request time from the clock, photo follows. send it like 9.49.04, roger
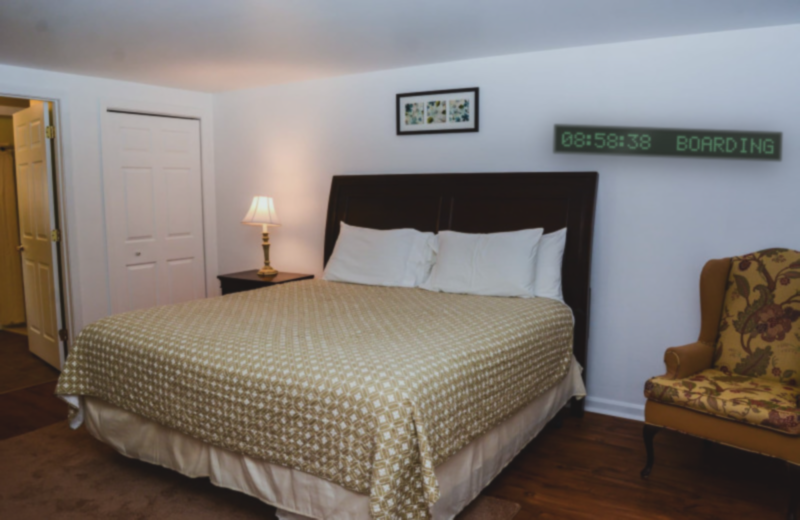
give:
8.58.38
